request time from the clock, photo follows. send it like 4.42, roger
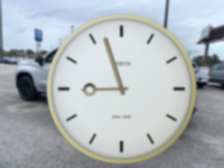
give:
8.57
